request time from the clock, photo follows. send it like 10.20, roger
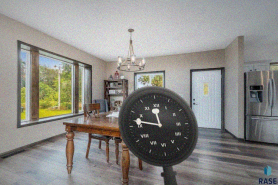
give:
11.47
